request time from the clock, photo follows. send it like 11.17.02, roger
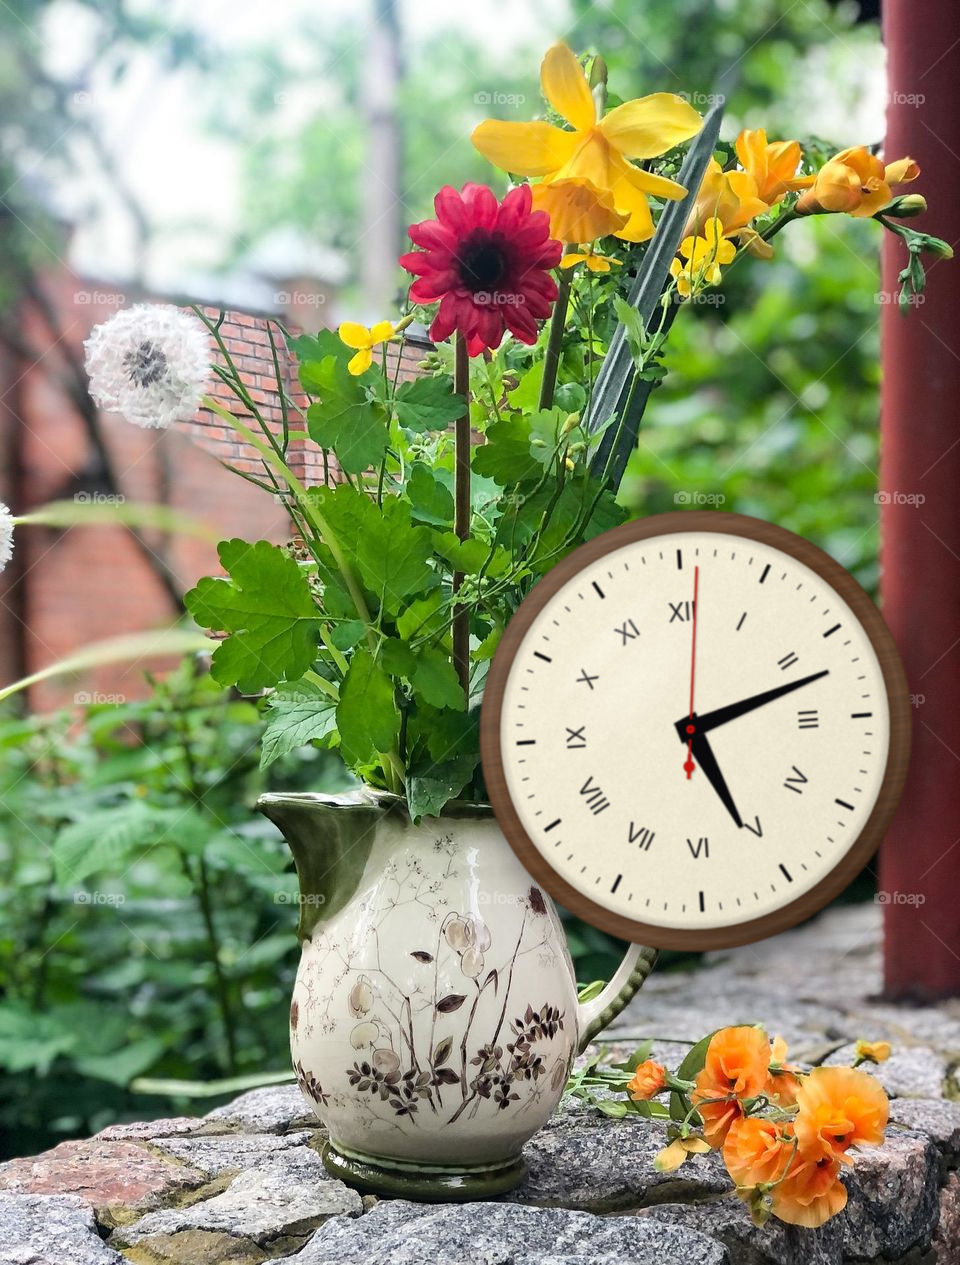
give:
5.12.01
